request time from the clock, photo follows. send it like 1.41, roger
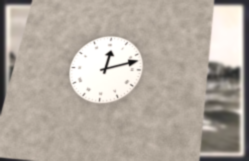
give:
12.12
